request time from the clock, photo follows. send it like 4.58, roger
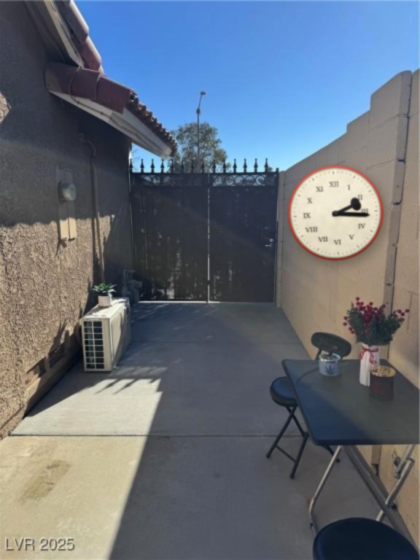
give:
2.16
